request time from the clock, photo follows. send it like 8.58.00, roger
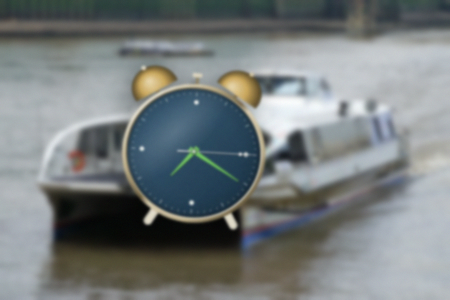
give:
7.20.15
